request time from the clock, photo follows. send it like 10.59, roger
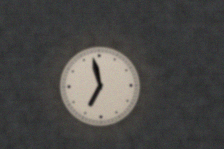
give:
6.58
